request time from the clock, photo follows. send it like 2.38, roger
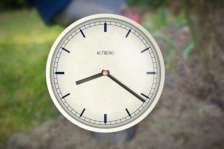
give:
8.21
